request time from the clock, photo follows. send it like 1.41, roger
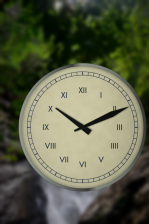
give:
10.11
